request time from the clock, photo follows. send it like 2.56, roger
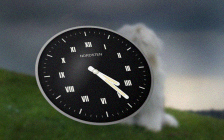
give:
4.24
